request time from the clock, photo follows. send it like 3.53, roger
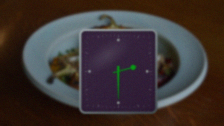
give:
2.30
